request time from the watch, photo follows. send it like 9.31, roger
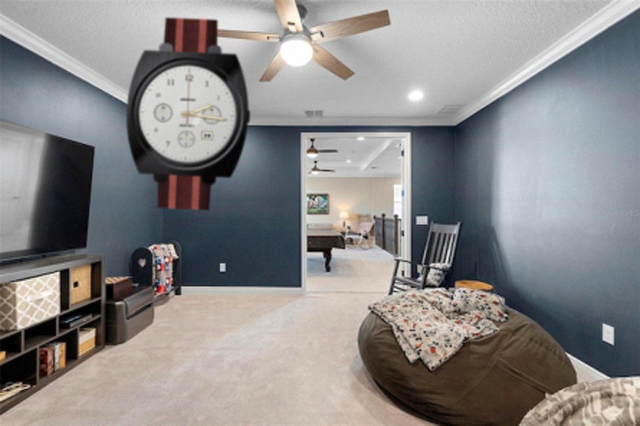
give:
2.16
